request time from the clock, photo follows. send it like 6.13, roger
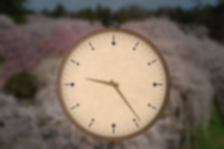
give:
9.24
